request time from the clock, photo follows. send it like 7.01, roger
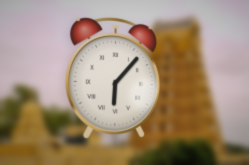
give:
6.07
